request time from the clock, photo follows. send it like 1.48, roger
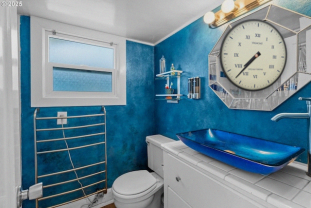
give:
7.37
